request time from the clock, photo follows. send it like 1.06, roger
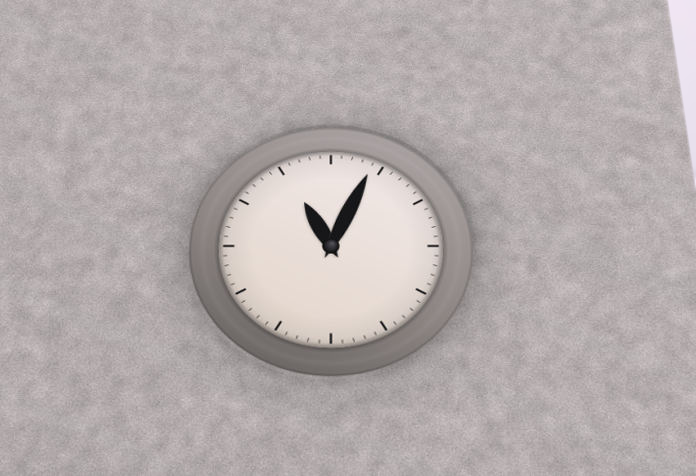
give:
11.04
